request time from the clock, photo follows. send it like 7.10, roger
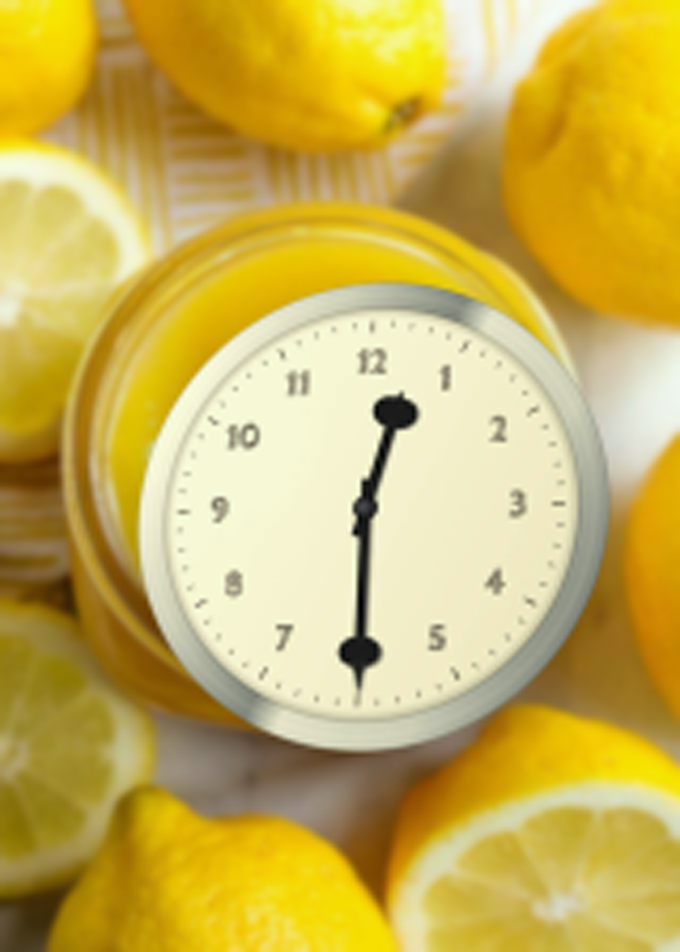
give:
12.30
